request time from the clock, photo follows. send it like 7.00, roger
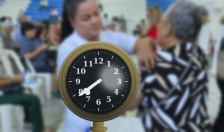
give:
7.39
